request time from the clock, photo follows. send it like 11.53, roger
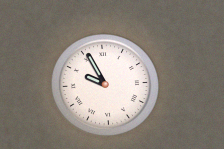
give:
9.56
